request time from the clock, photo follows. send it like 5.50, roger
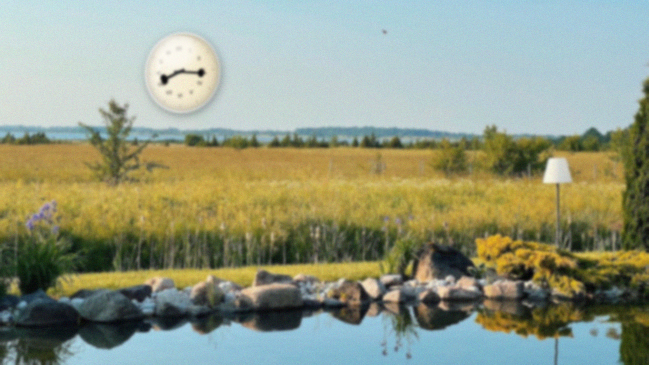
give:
8.16
